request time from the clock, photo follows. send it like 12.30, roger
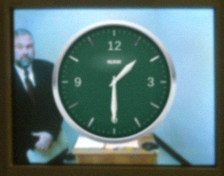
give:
1.30
